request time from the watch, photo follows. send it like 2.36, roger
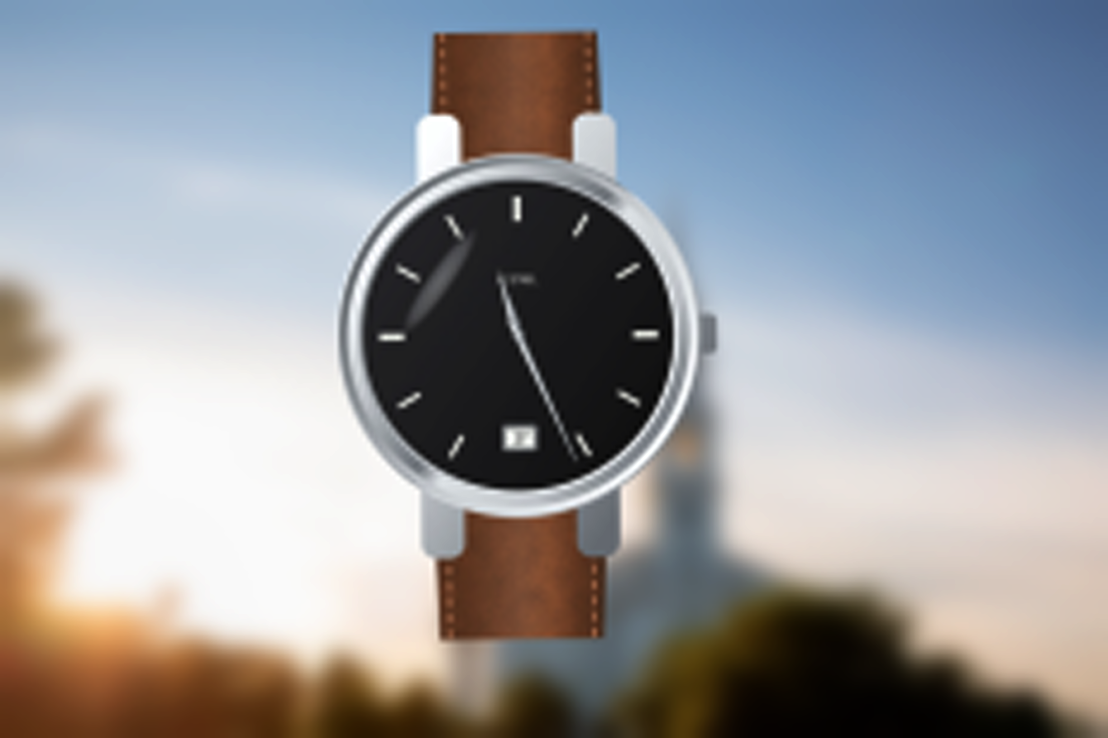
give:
11.26
